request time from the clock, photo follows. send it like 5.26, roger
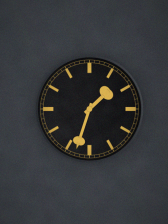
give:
1.33
